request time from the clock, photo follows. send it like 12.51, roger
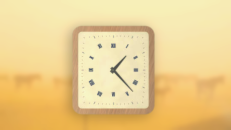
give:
1.23
